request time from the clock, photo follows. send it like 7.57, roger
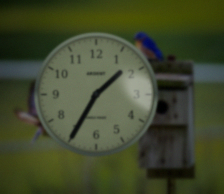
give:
1.35
